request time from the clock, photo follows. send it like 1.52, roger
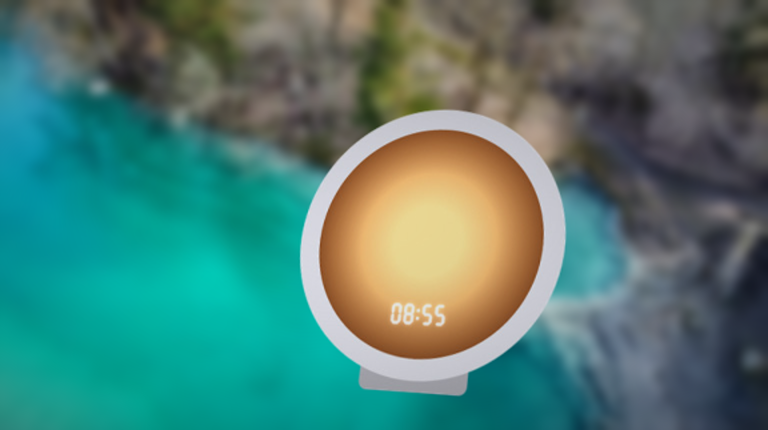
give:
8.55
